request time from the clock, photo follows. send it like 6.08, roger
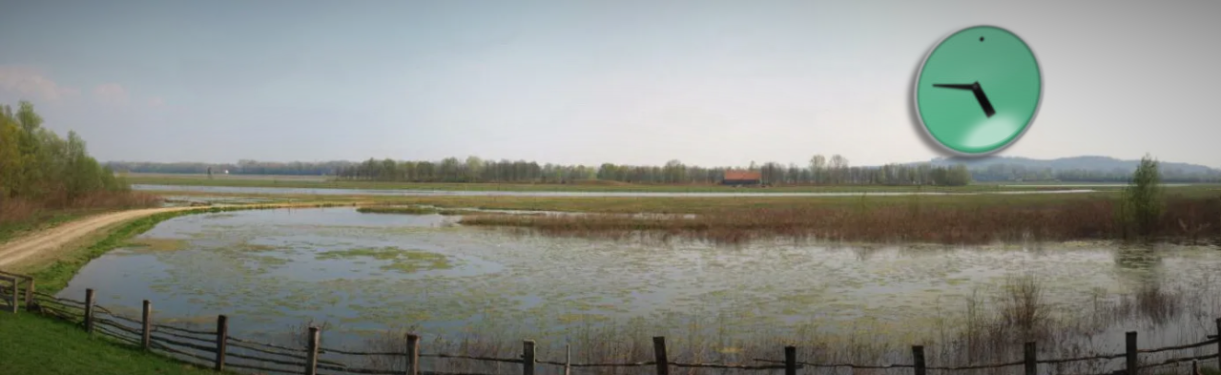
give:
4.45
